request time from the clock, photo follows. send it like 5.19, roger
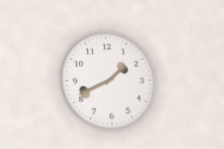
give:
1.41
